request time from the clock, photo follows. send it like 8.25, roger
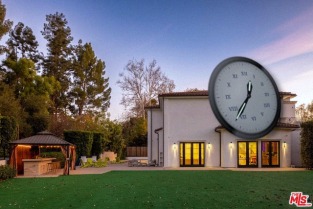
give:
12.37
